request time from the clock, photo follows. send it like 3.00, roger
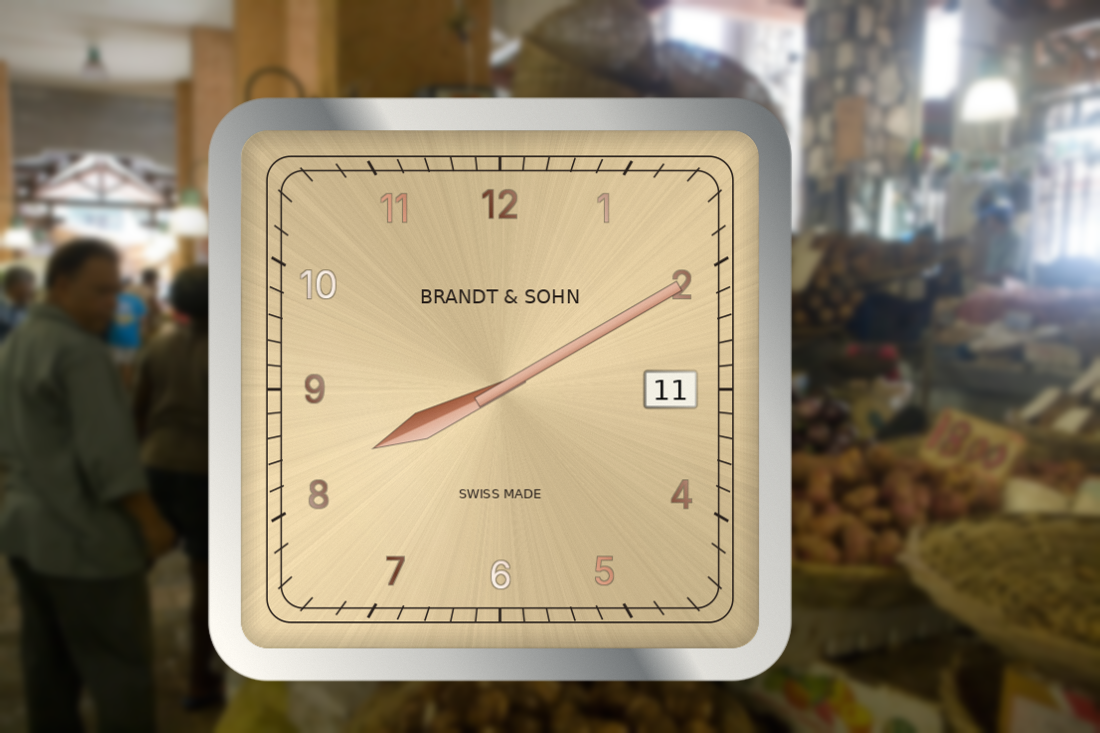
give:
8.10
